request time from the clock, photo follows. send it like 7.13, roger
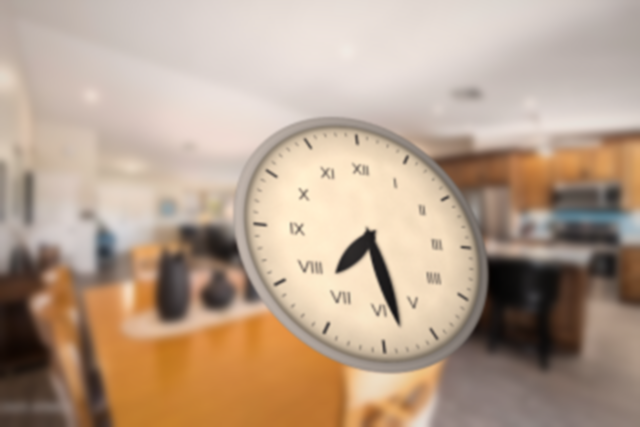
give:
7.28
